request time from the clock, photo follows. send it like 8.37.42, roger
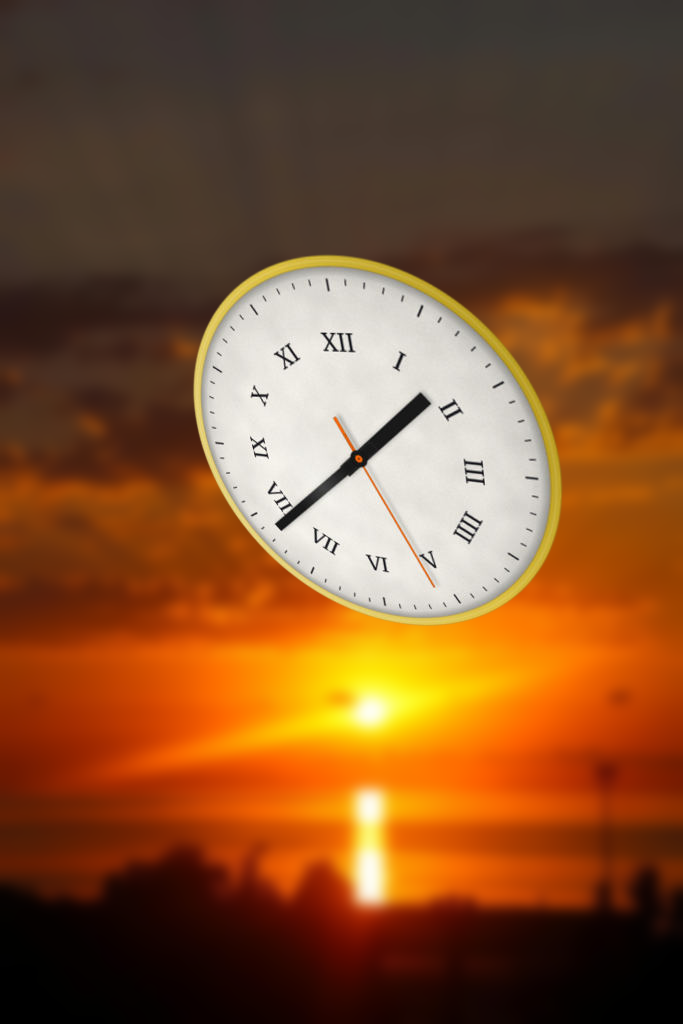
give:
1.38.26
